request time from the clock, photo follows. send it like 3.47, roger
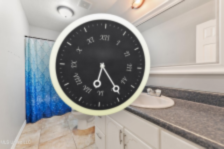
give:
6.24
